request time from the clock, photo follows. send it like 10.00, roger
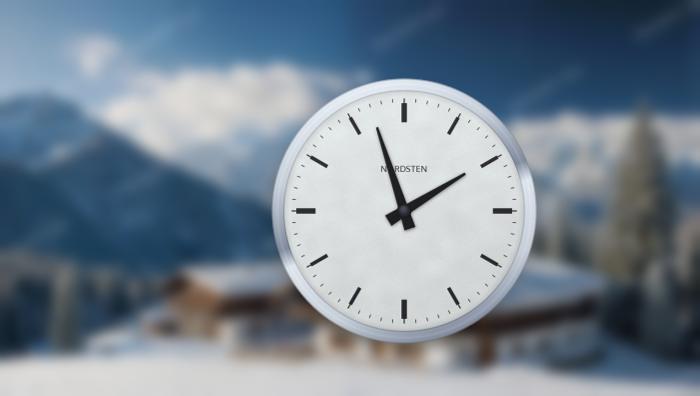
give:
1.57
